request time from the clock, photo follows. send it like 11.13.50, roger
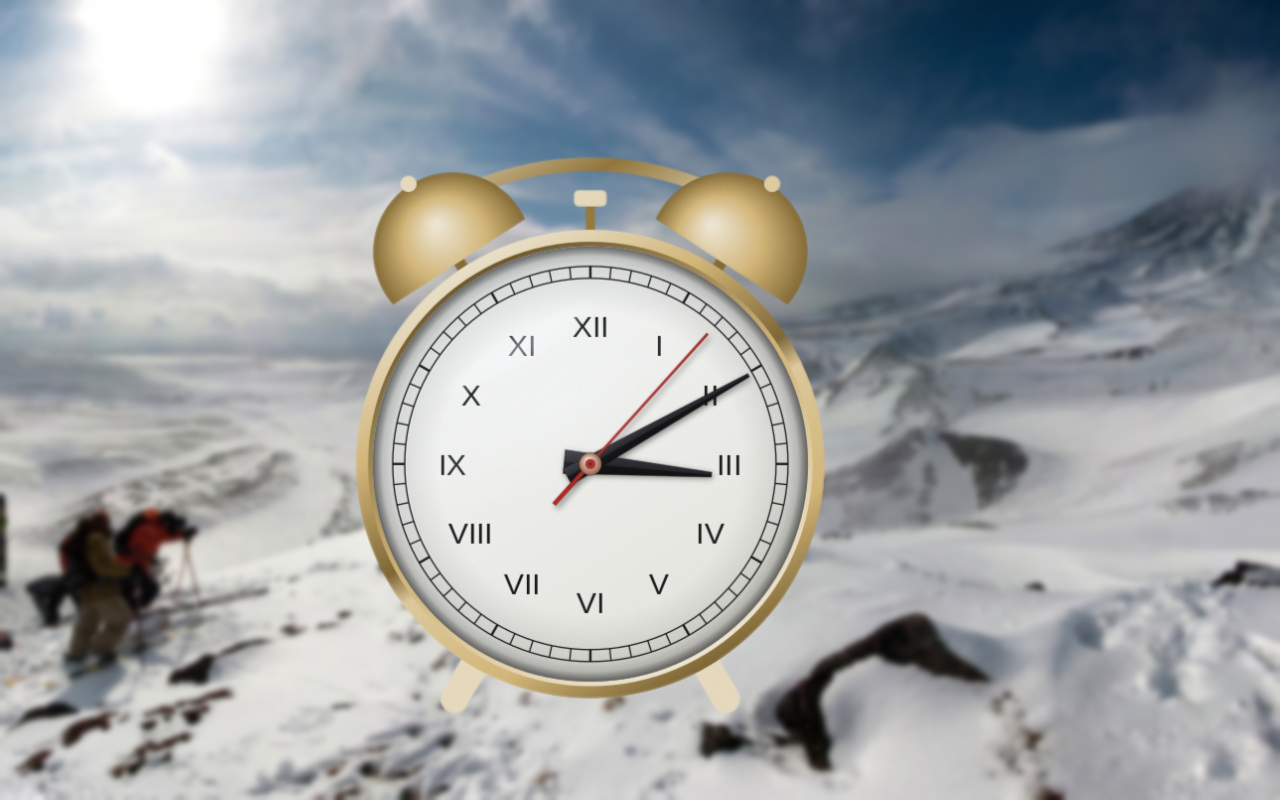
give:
3.10.07
